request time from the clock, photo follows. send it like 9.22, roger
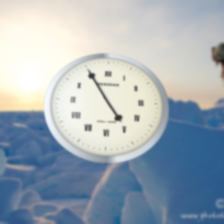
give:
4.55
